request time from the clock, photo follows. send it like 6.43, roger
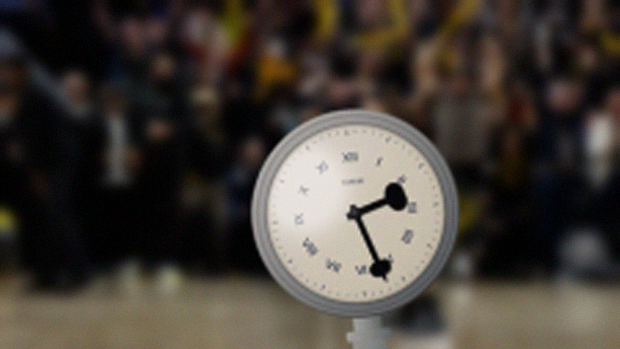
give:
2.27
